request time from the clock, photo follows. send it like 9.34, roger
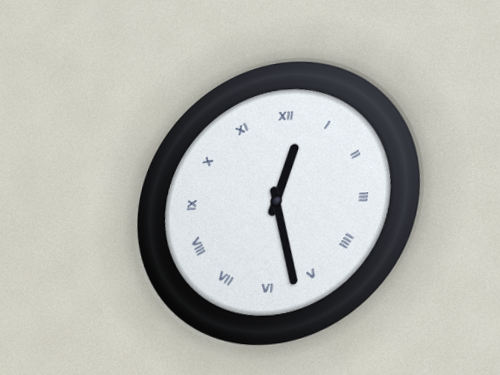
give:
12.27
